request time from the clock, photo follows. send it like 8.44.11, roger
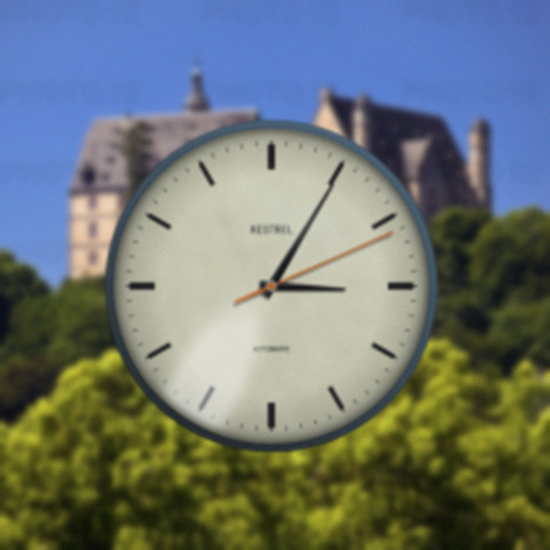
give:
3.05.11
